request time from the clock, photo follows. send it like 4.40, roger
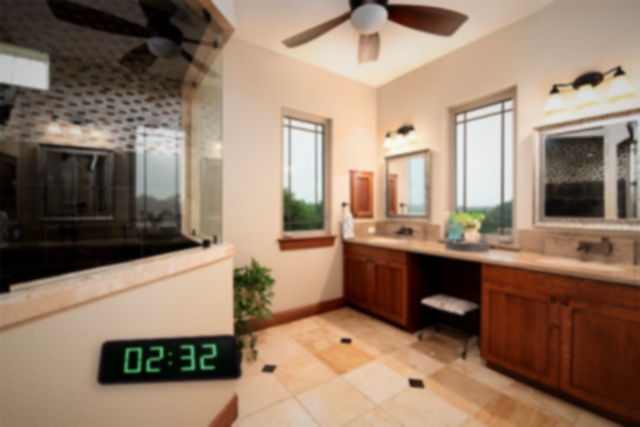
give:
2.32
